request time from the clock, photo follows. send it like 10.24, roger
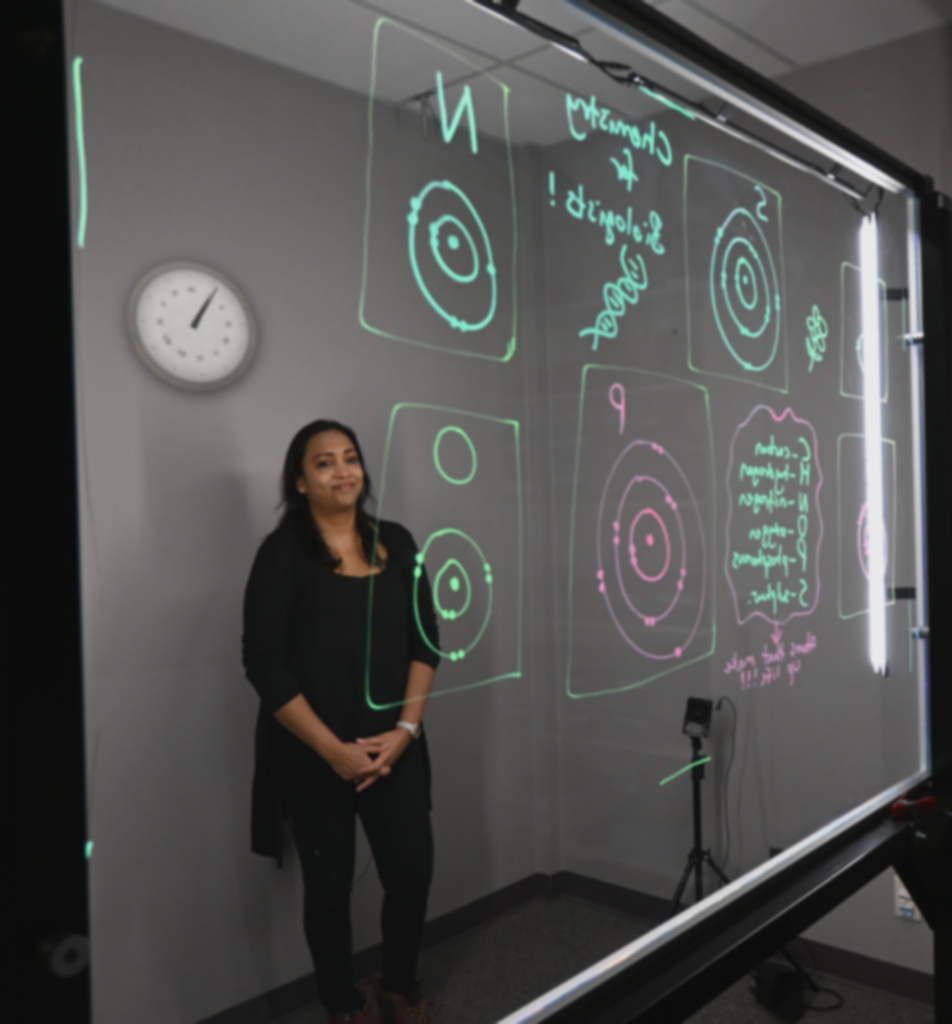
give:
1.06
